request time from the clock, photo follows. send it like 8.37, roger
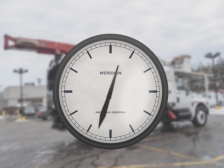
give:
12.33
